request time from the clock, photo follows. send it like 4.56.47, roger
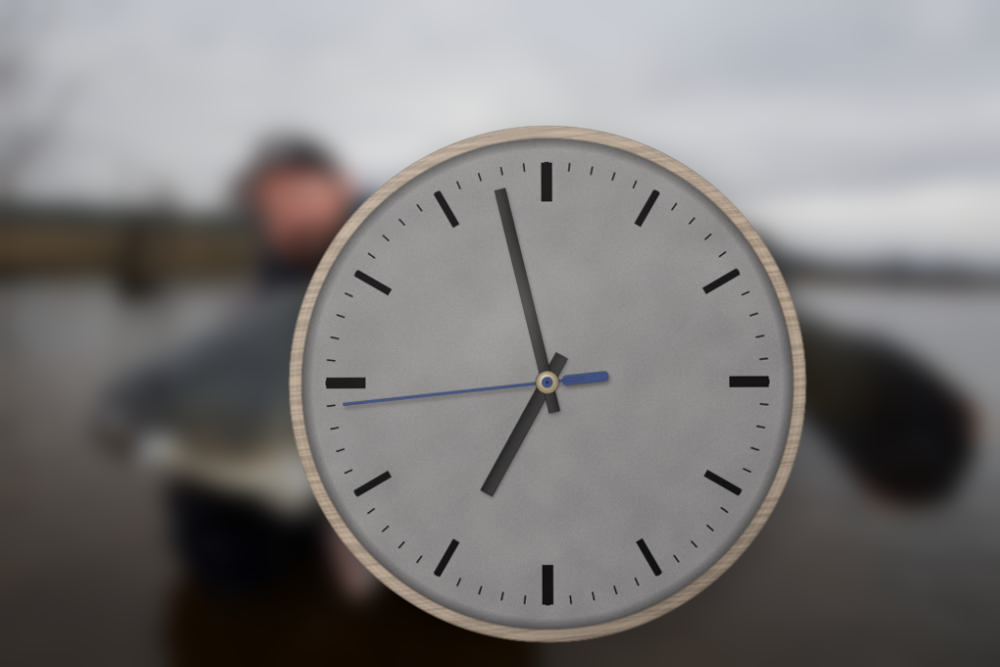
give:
6.57.44
